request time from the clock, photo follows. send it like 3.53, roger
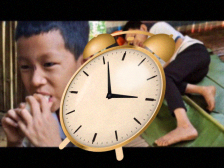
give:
2.56
